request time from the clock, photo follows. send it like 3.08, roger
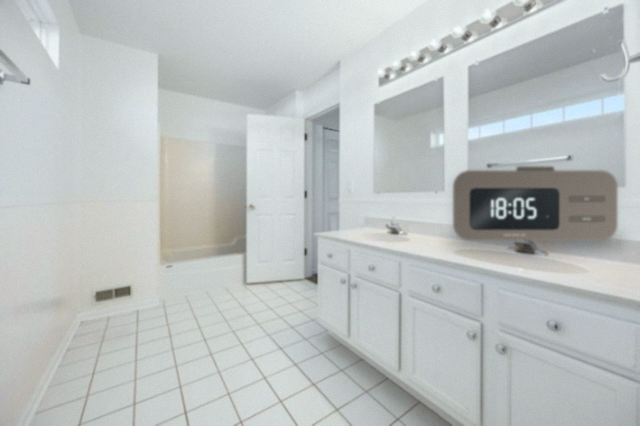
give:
18.05
